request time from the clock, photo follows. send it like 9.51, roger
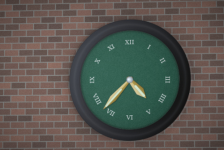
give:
4.37
